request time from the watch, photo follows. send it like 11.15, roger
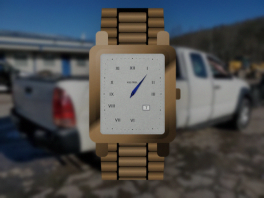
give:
1.06
